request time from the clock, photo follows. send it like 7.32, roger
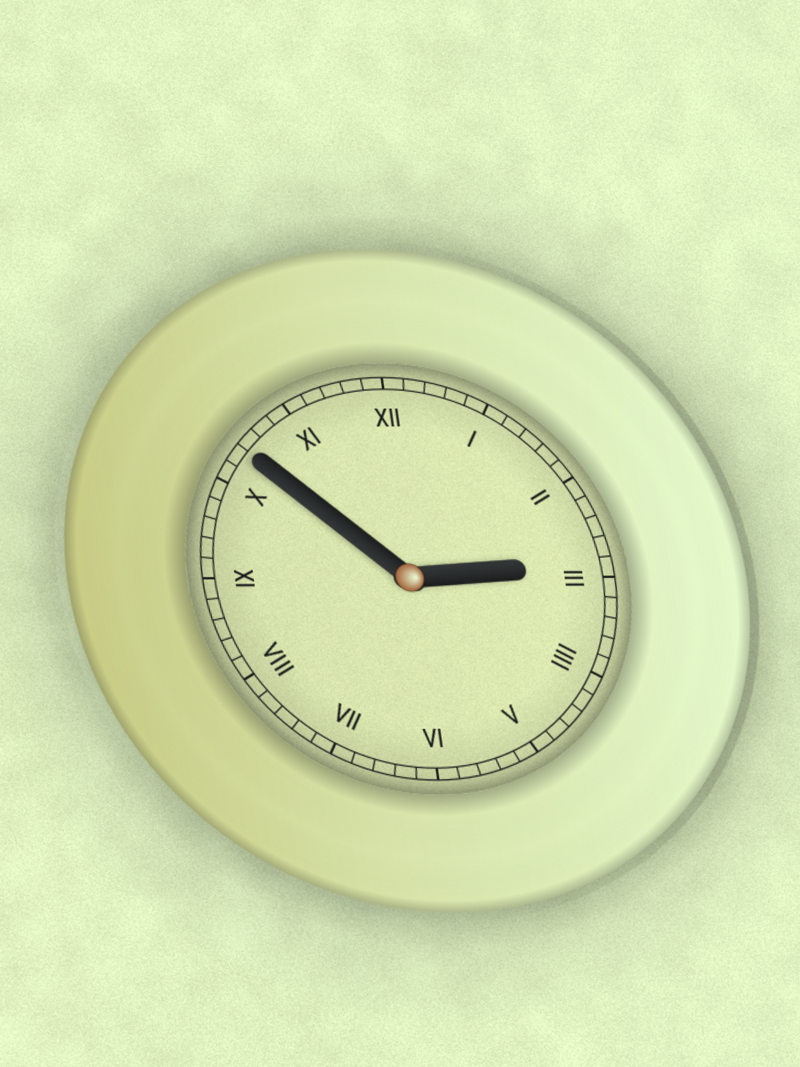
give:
2.52
